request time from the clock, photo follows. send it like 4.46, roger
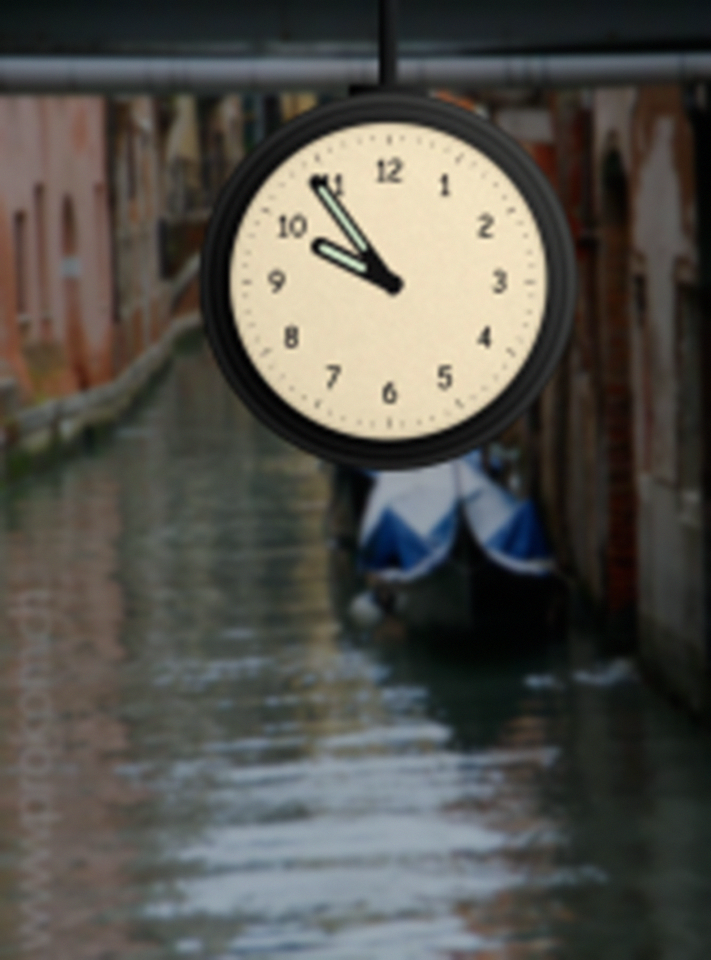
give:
9.54
